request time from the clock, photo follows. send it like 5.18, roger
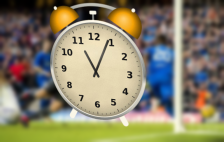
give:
11.04
